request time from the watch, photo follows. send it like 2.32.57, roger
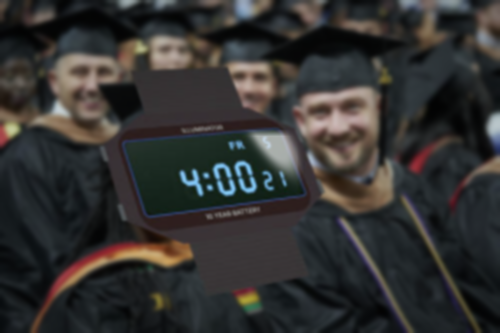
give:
4.00.21
